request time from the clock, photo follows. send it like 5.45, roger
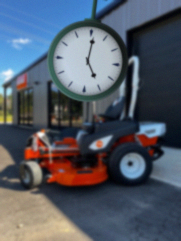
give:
5.01
